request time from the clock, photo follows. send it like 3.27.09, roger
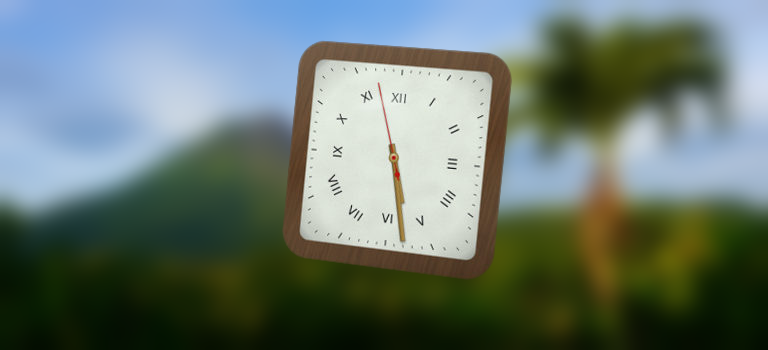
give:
5.27.57
